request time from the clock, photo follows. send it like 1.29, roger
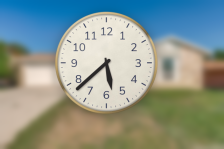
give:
5.38
